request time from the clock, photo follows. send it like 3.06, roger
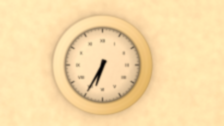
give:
6.35
